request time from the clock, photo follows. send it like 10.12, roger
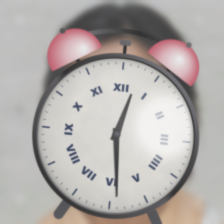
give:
12.29
